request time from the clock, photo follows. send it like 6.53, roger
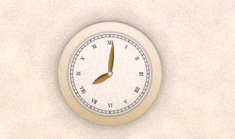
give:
8.01
